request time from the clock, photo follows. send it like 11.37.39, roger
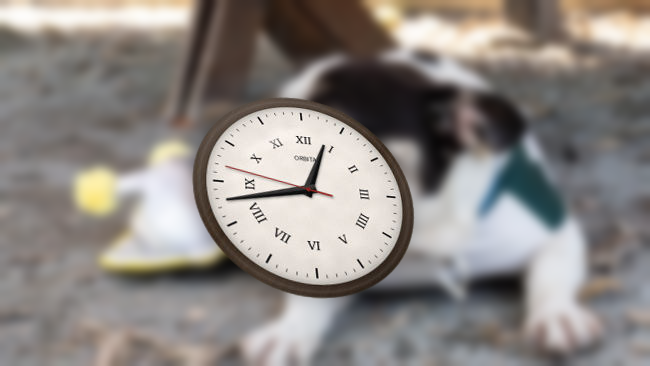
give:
12.42.47
